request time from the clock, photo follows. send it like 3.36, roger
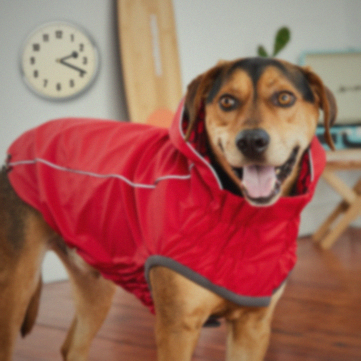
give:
2.19
